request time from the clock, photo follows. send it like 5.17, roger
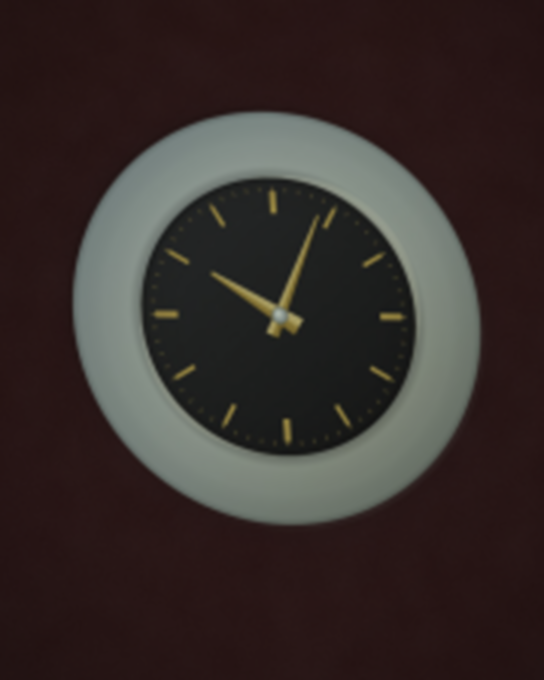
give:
10.04
